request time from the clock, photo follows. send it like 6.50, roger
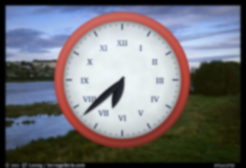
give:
6.38
